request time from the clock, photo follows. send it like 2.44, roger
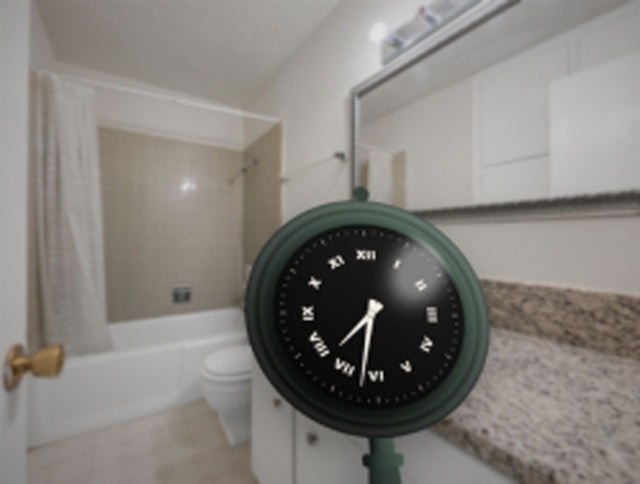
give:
7.32
